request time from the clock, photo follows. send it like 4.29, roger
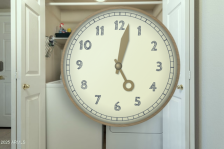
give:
5.02
